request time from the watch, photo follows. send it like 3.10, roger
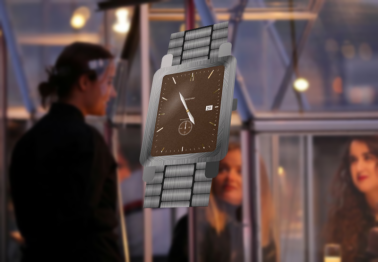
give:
4.55
